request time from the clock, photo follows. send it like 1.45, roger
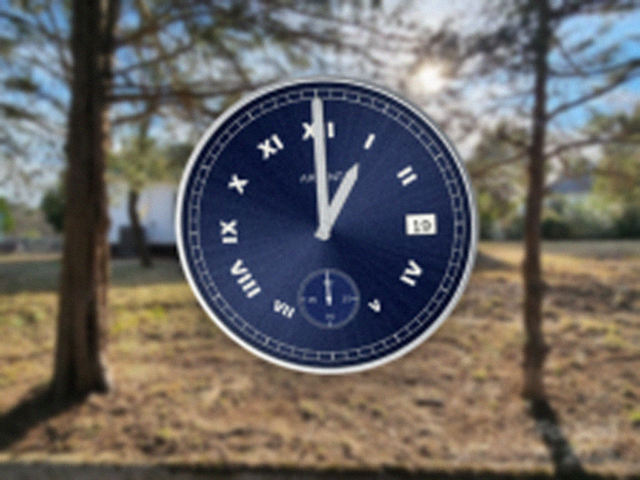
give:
1.00
